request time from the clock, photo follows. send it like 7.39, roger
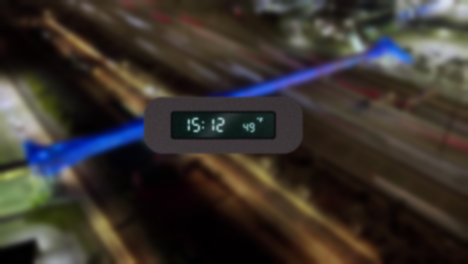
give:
15.12
